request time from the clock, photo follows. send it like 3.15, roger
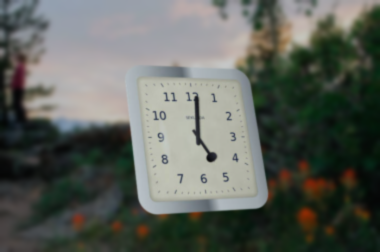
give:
5.01
